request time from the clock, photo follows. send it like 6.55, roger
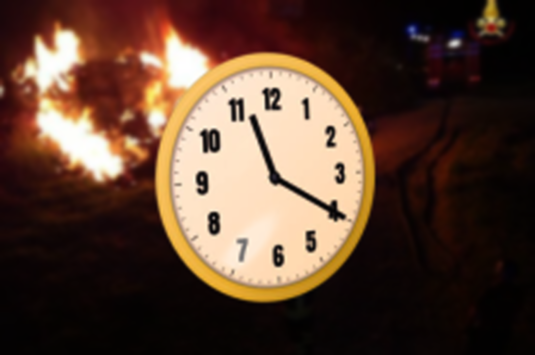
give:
11.20
